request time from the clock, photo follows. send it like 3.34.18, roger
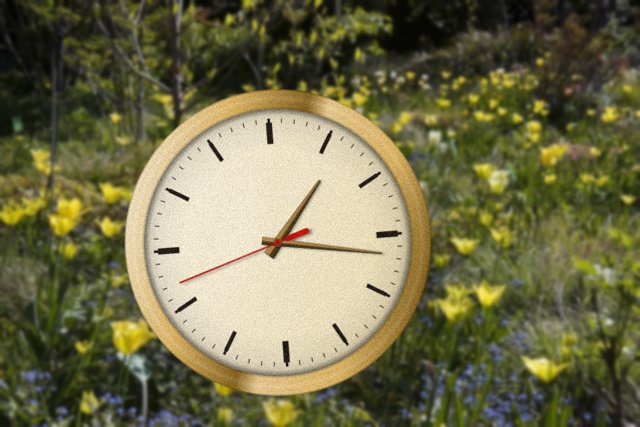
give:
1.16.42
